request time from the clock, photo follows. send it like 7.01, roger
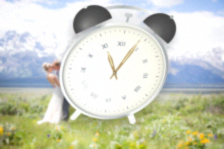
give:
11.04
